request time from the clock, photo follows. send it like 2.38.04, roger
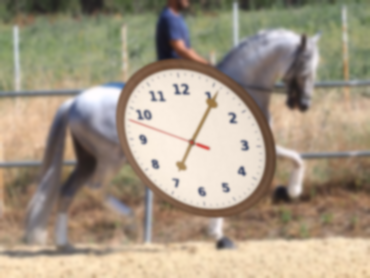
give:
7.05.48
